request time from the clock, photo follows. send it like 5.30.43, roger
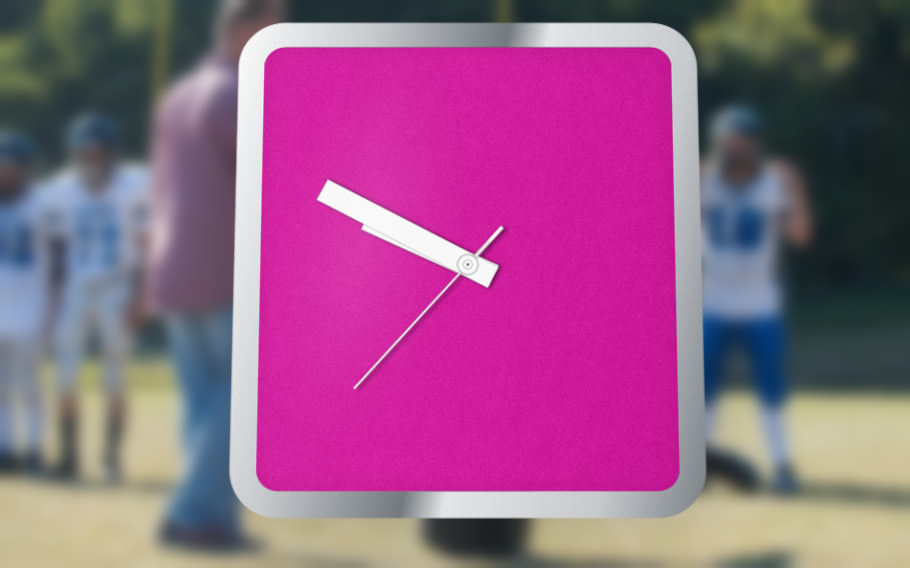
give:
9.49.37
